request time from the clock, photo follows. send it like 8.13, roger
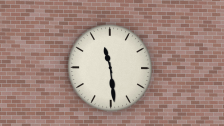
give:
11.29
